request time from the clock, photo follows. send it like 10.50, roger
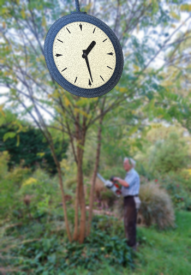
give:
1.29
